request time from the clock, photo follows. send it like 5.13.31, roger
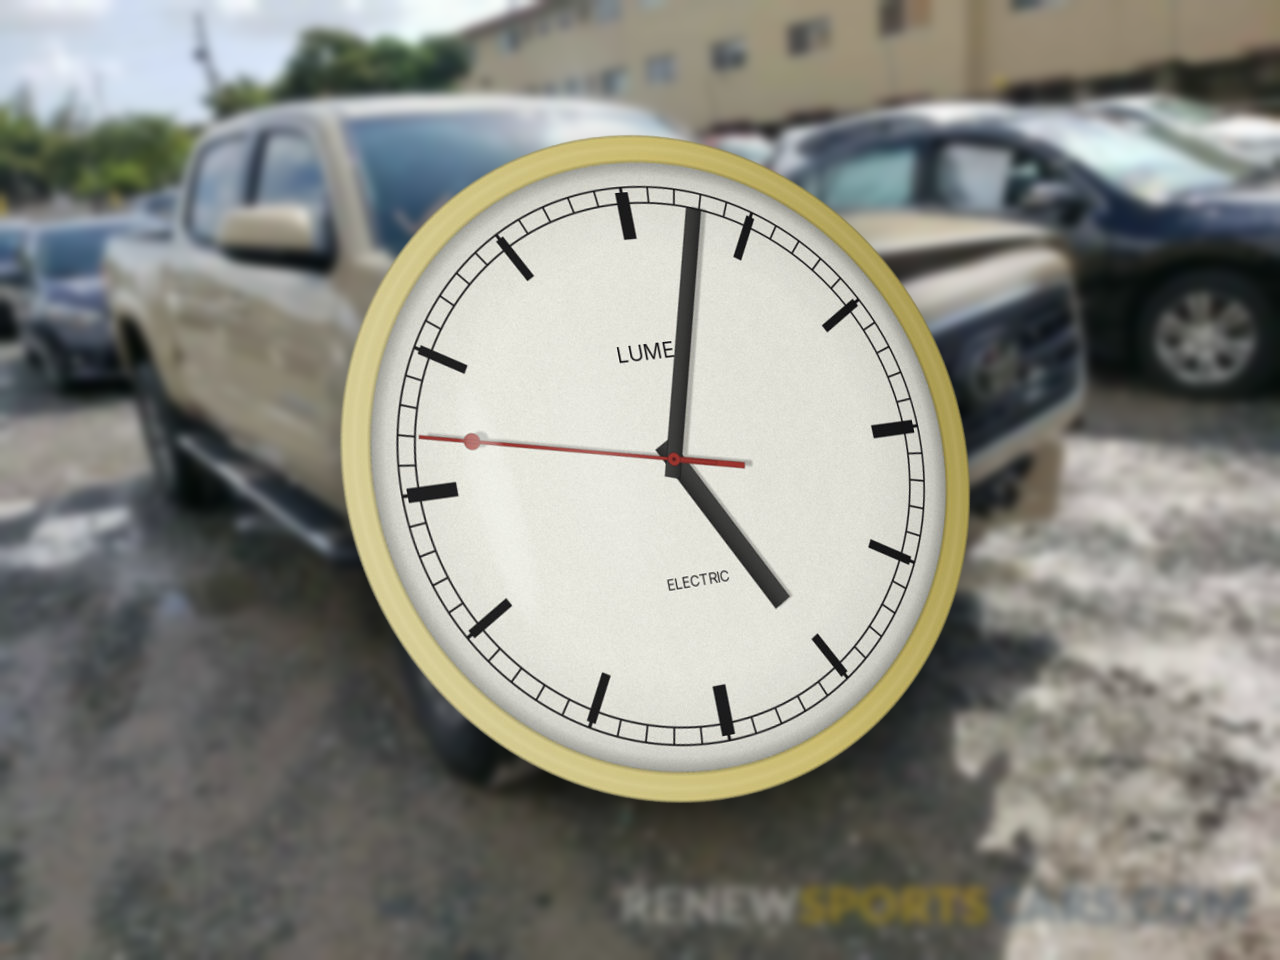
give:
5.02.47
